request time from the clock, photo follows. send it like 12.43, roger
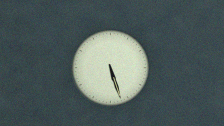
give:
5.27
